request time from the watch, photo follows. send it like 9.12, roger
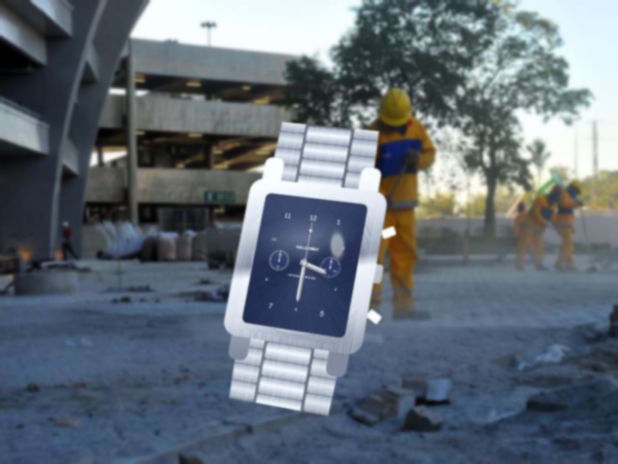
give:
3.30
